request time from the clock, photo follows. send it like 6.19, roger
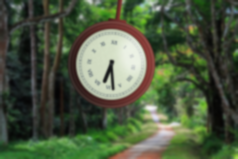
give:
6.28
